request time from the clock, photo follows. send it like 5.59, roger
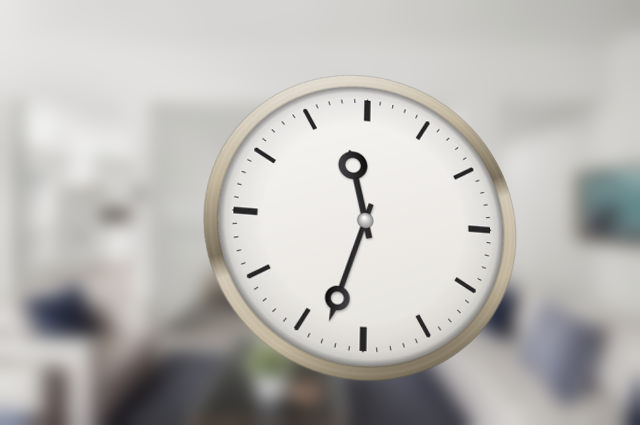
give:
11.33
